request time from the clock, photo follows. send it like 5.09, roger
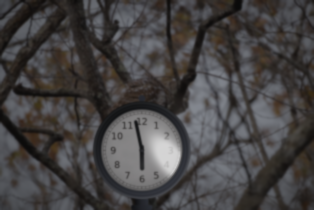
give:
5.58
